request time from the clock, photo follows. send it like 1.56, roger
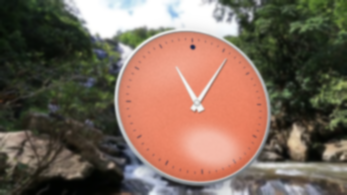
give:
11.06
